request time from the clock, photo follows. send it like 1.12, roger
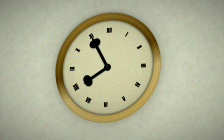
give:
7.55
